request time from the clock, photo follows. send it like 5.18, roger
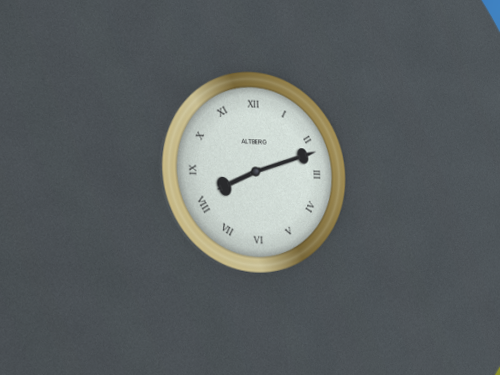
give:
8.12
